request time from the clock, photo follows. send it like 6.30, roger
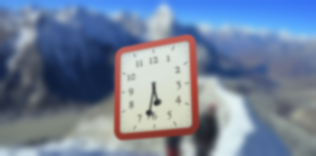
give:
5.32
